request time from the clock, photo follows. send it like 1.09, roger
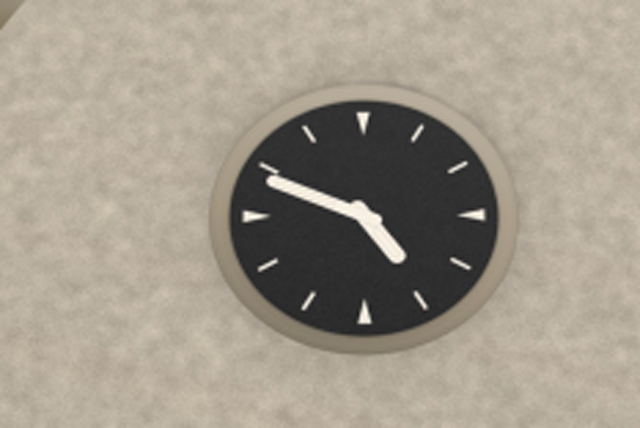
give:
4.49
